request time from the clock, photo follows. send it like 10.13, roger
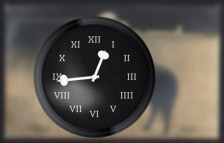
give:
12.44
